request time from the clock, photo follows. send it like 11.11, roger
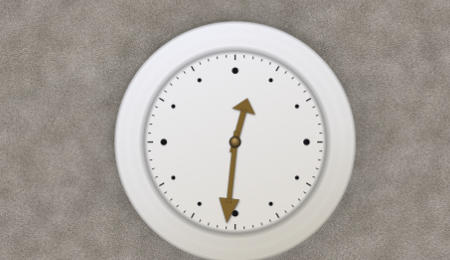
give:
12.31
